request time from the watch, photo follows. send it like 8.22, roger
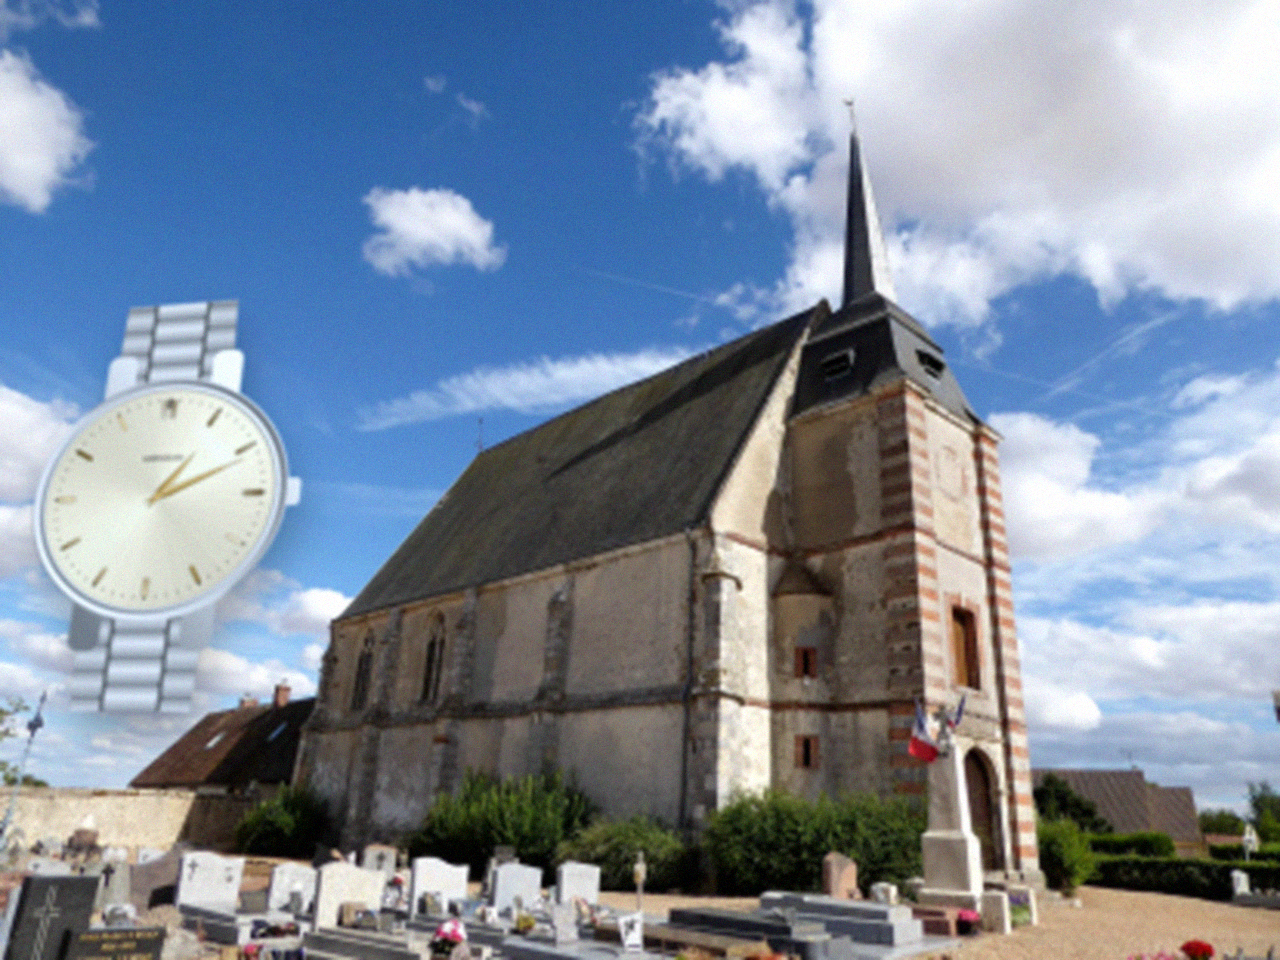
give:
1.11
